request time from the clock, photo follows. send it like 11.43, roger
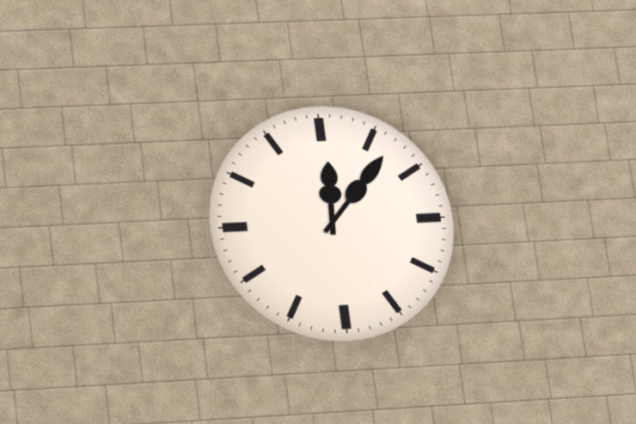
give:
12.07
